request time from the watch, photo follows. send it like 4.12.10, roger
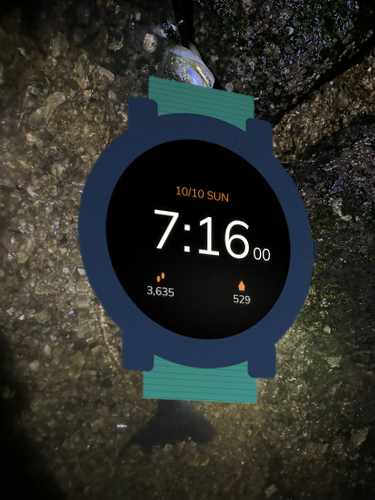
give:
7.16.00
